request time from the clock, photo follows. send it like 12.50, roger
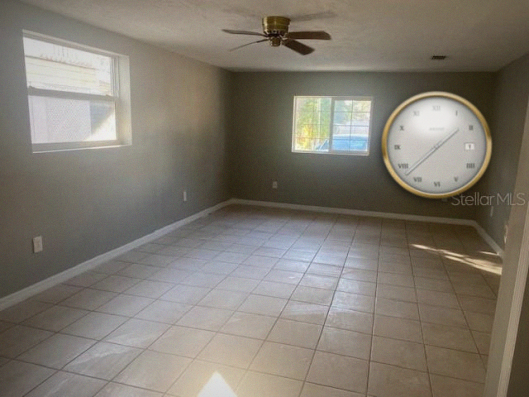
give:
1.38
